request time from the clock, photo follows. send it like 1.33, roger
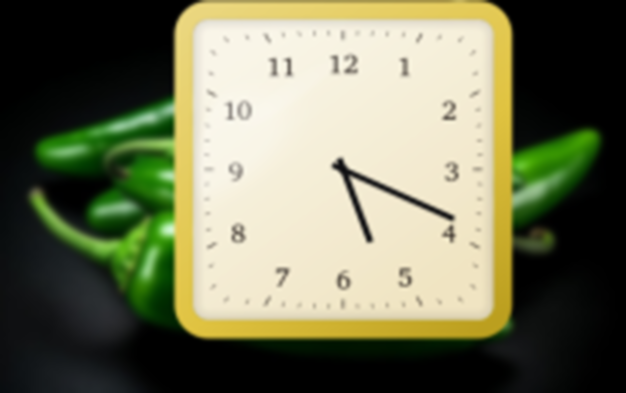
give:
5.19
